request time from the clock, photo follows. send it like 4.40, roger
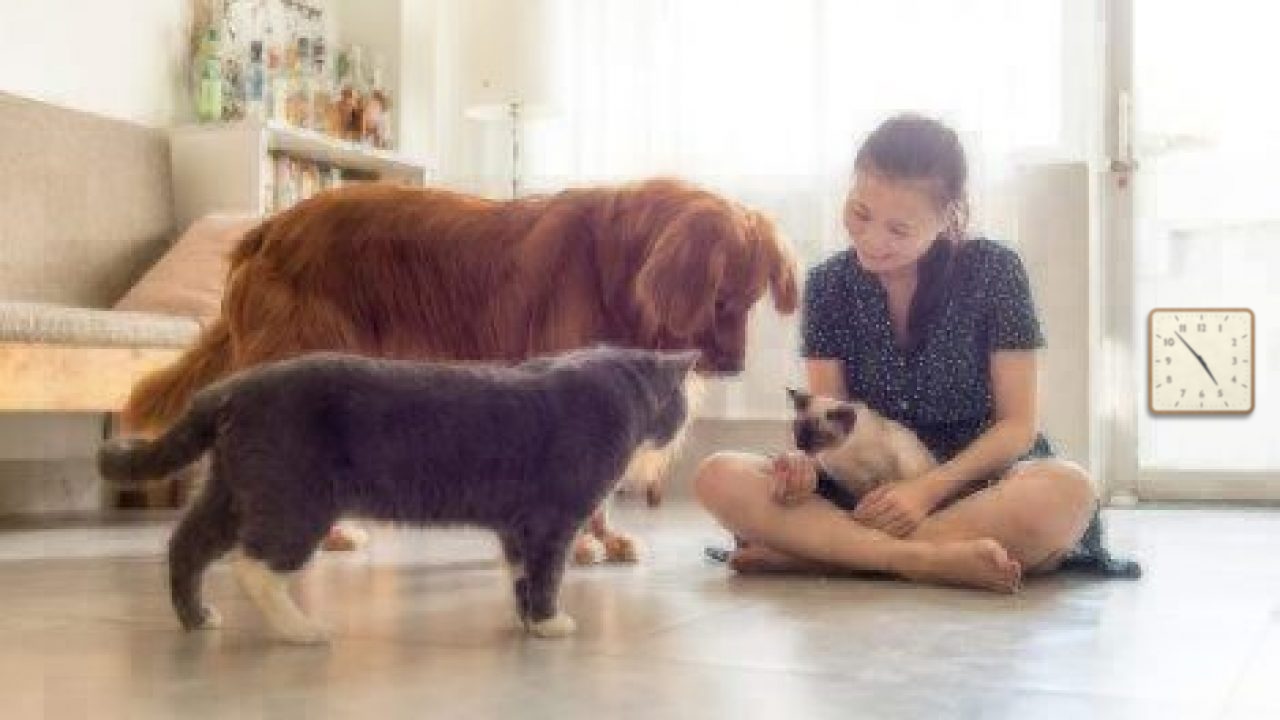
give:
4.53
